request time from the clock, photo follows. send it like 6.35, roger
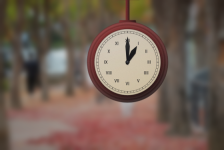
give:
1.00
